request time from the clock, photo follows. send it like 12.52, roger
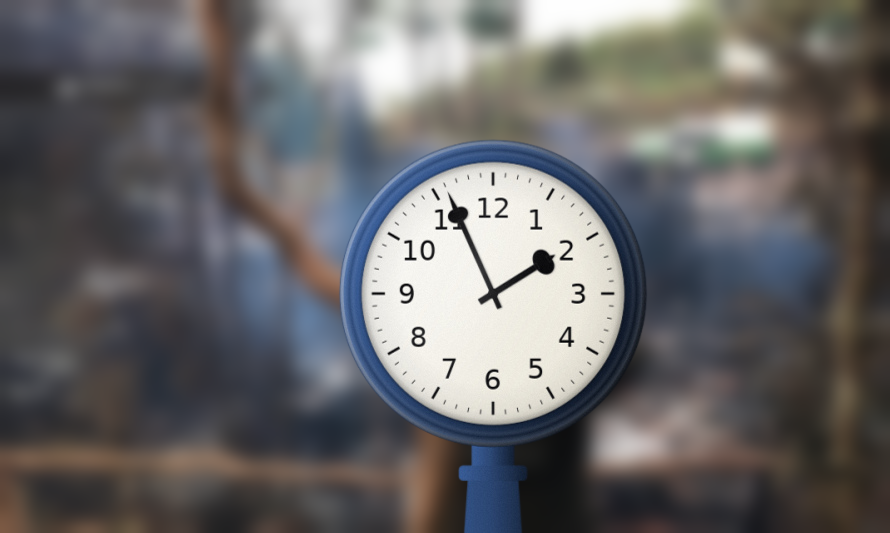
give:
1.56
